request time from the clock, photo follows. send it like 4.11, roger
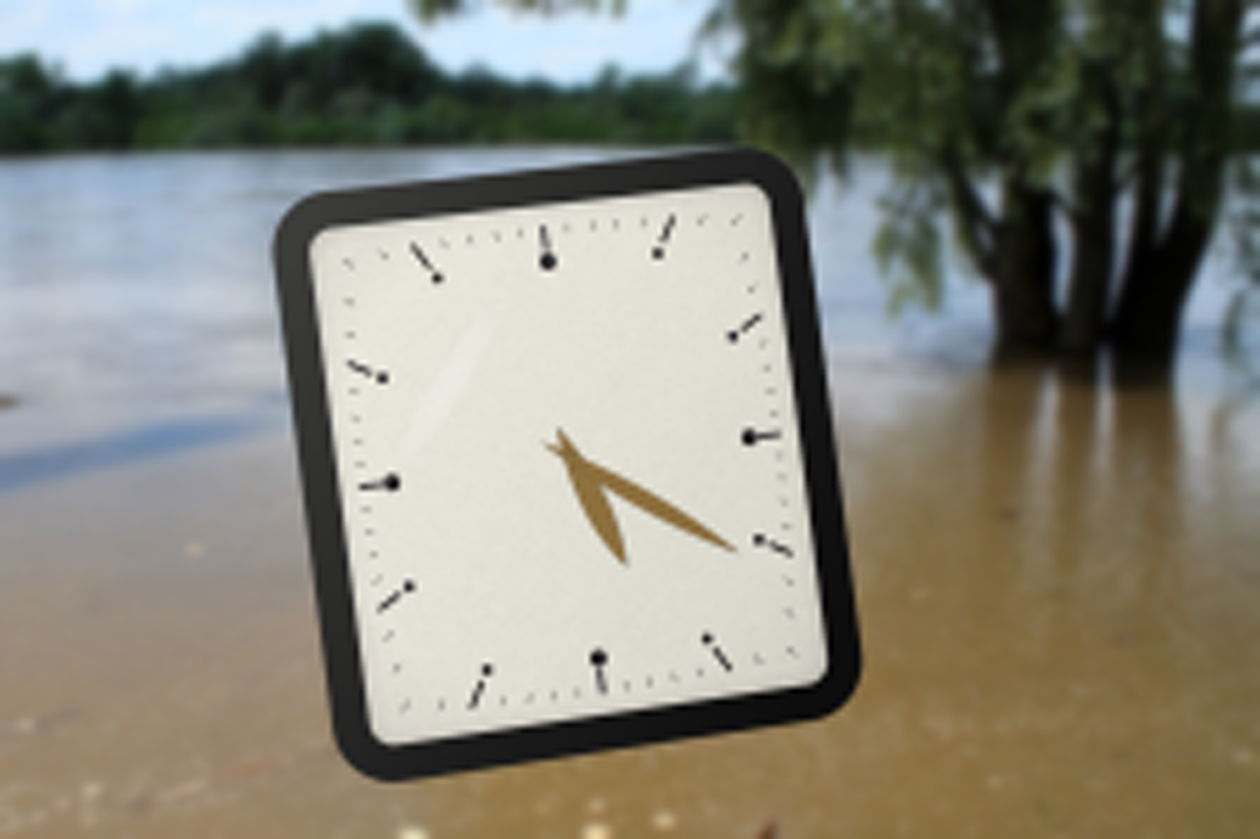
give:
5.21
